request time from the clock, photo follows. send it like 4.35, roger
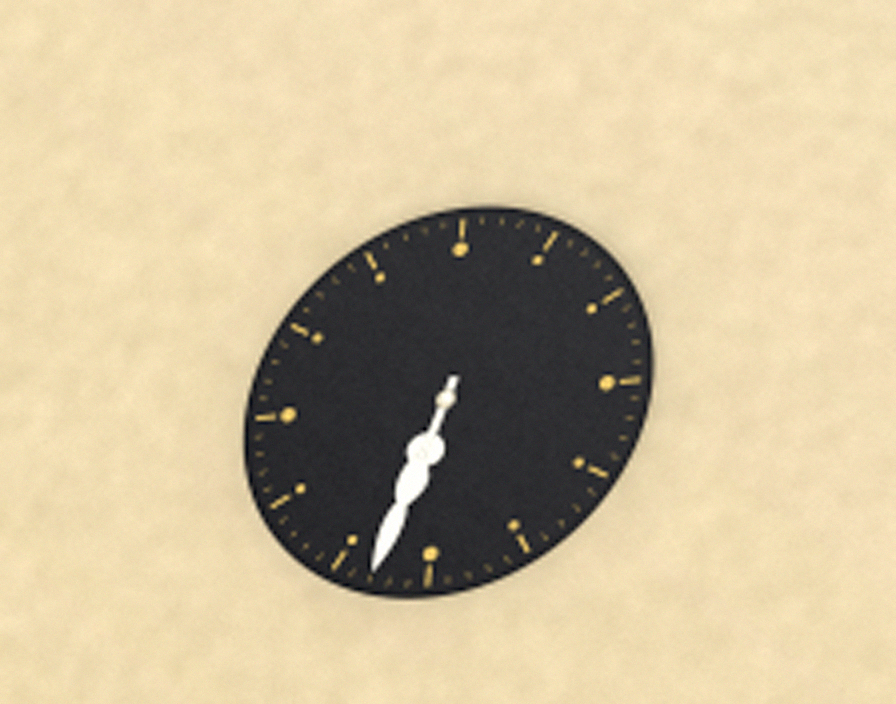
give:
6.33
